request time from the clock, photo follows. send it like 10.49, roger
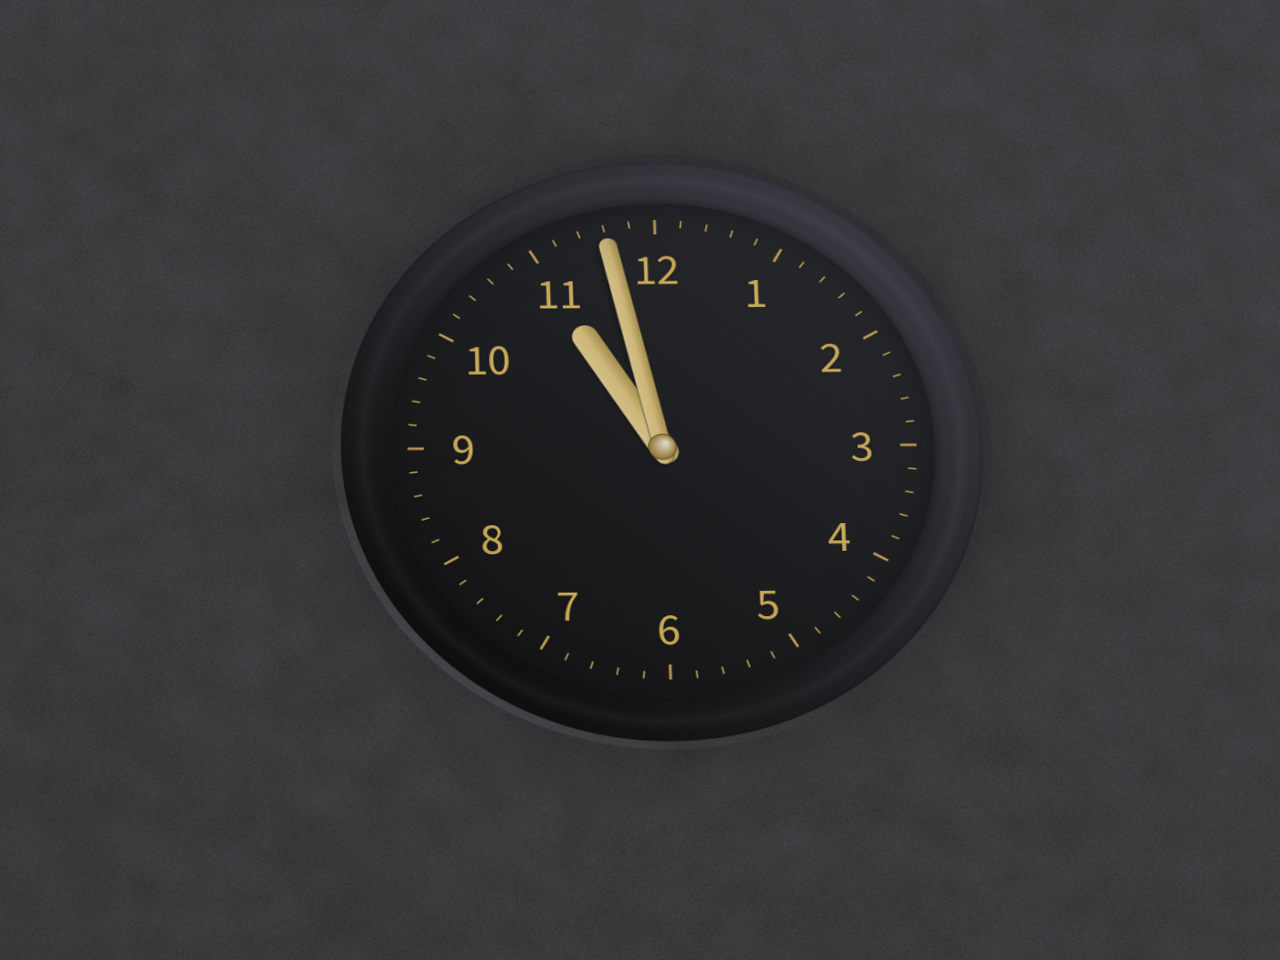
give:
10.58
